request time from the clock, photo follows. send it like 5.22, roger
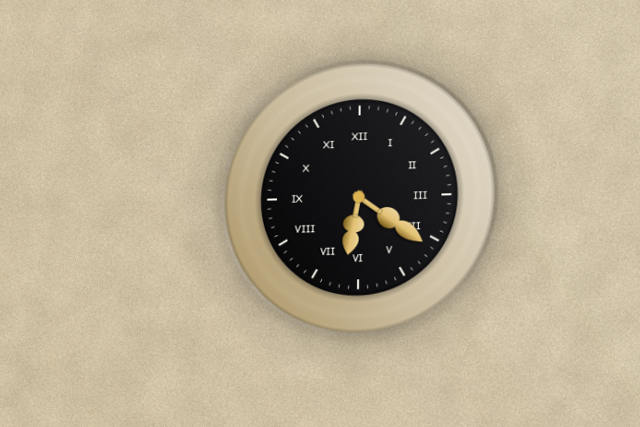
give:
6.21
